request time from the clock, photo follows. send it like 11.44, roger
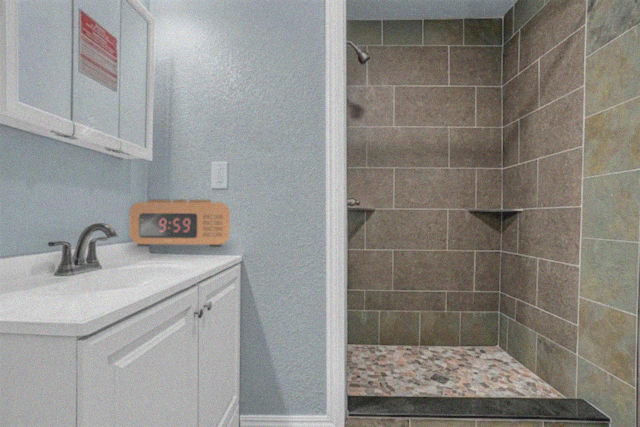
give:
9.59
